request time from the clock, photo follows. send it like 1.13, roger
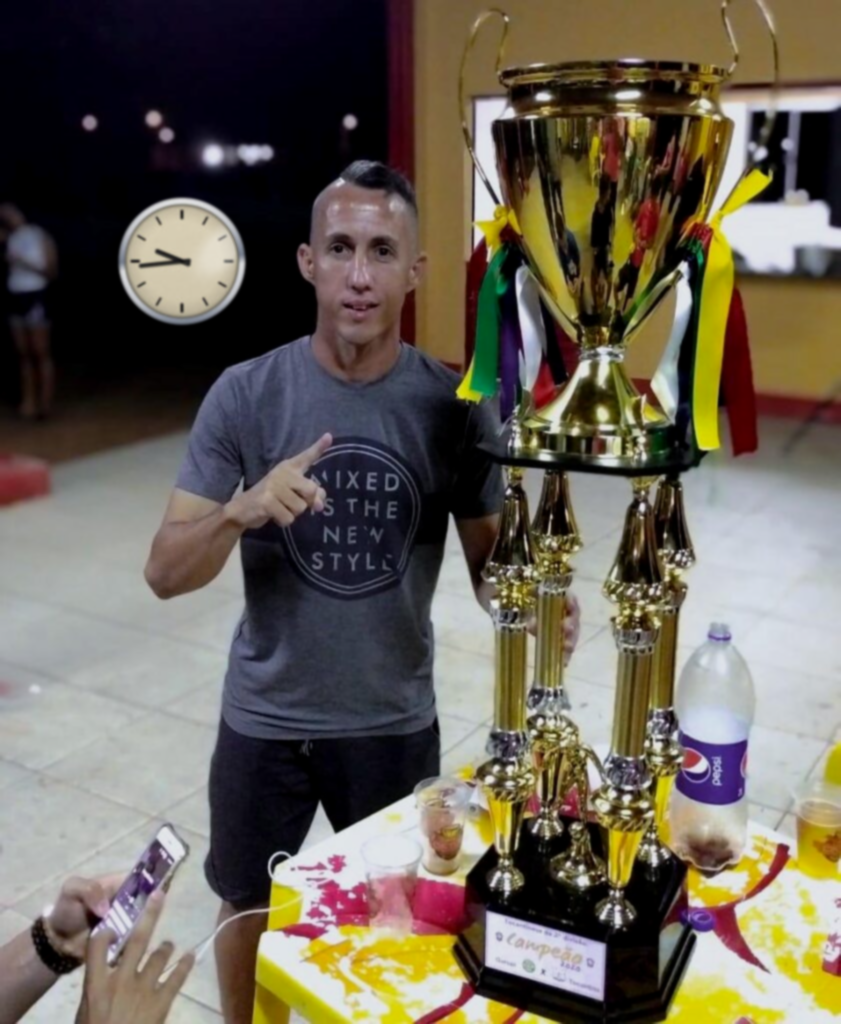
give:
9.44
